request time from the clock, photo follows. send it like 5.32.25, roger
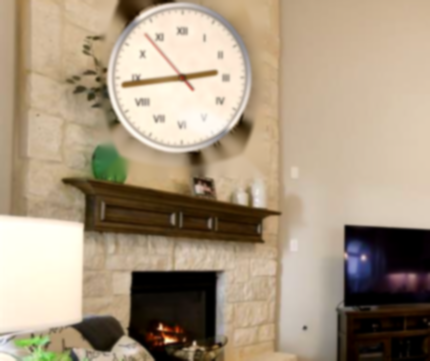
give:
2.43.53
